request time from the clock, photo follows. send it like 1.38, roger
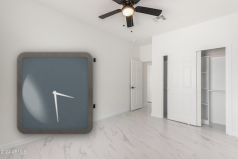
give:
3.29
